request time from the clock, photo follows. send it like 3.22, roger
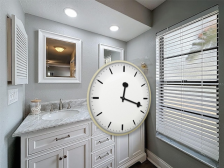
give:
12.18
